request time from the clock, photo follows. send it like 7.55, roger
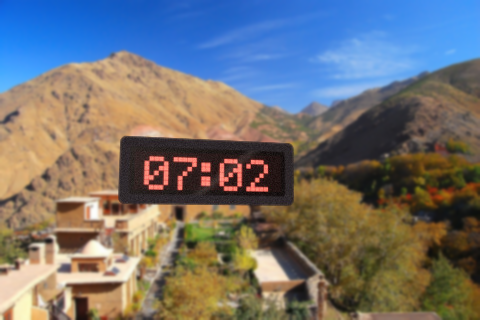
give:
7.02
